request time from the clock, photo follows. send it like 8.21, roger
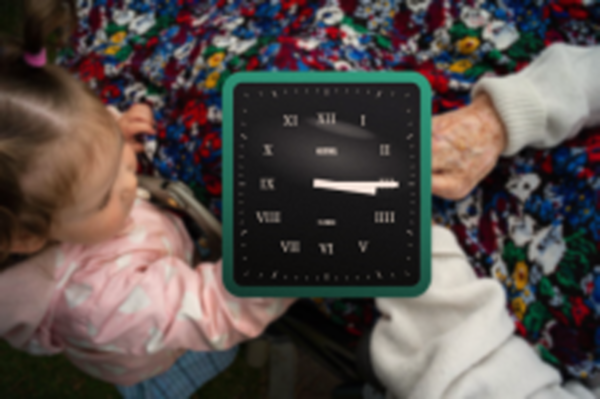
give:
3.15
